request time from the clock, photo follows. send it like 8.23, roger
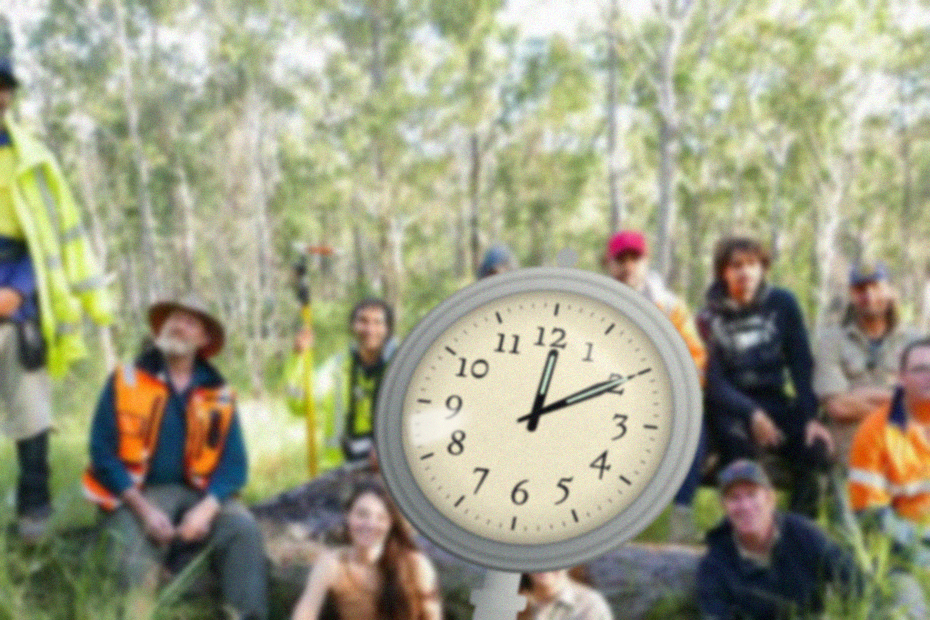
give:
12.10
